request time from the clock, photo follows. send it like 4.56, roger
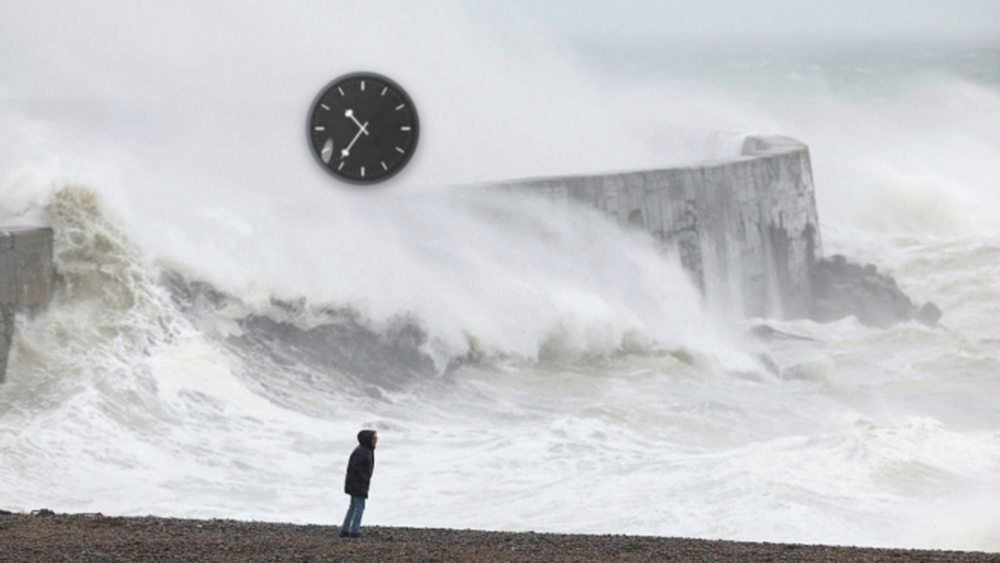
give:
10.36
